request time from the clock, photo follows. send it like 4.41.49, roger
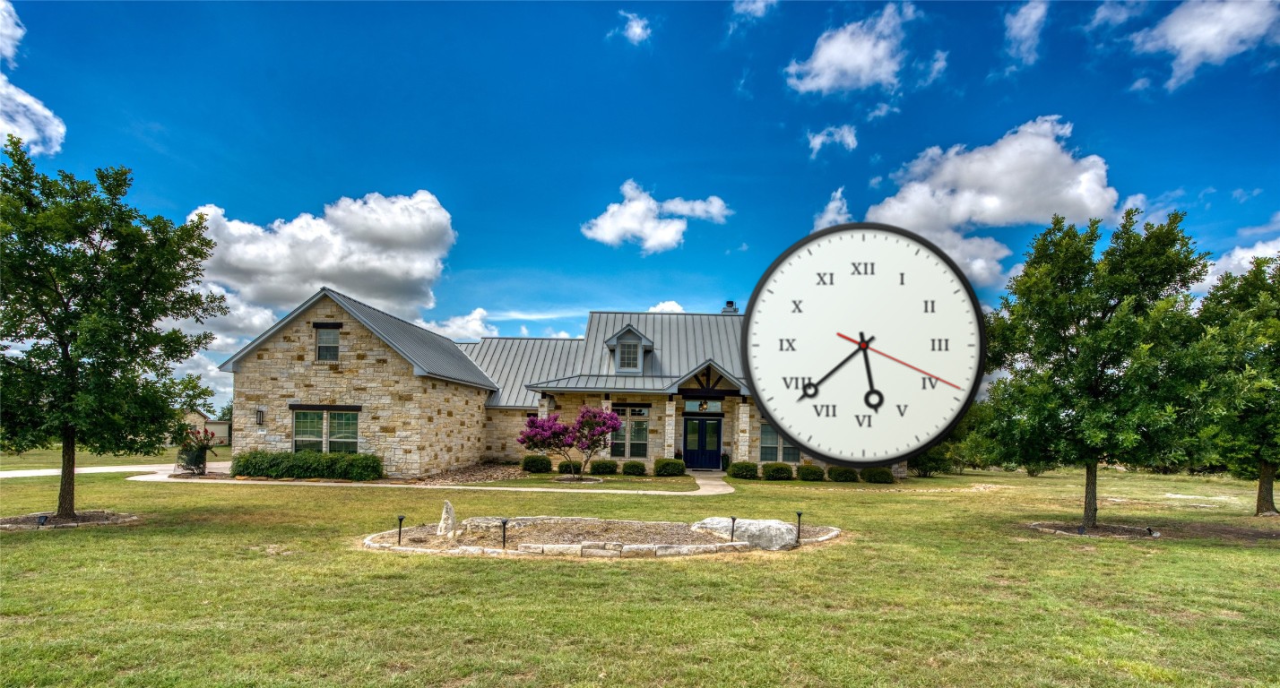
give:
5.38.19
